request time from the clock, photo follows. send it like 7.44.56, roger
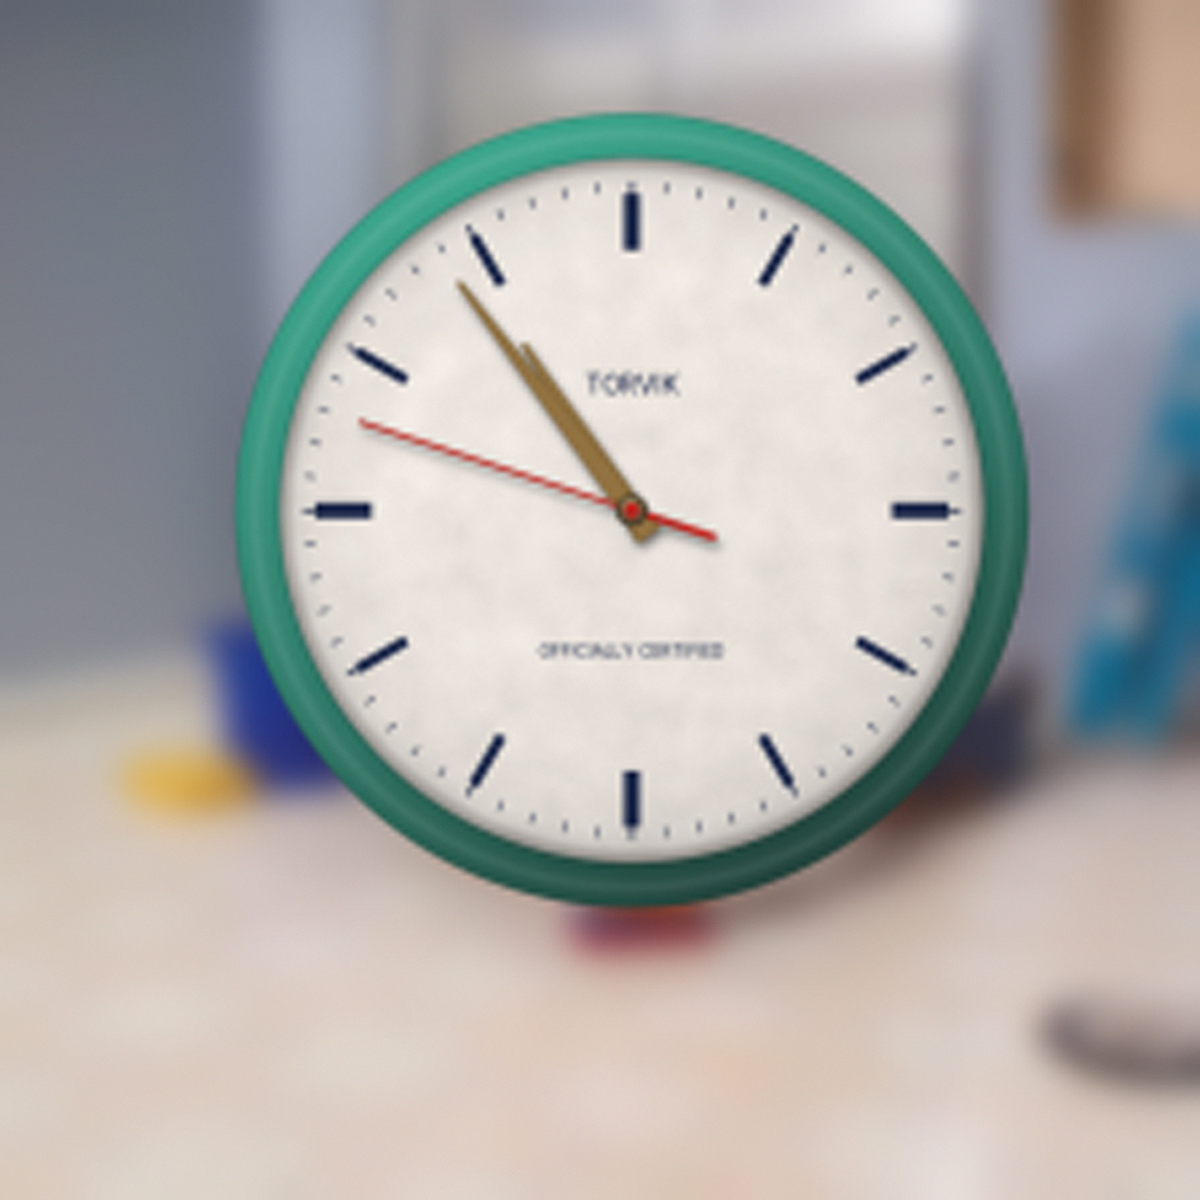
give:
10.53.48
